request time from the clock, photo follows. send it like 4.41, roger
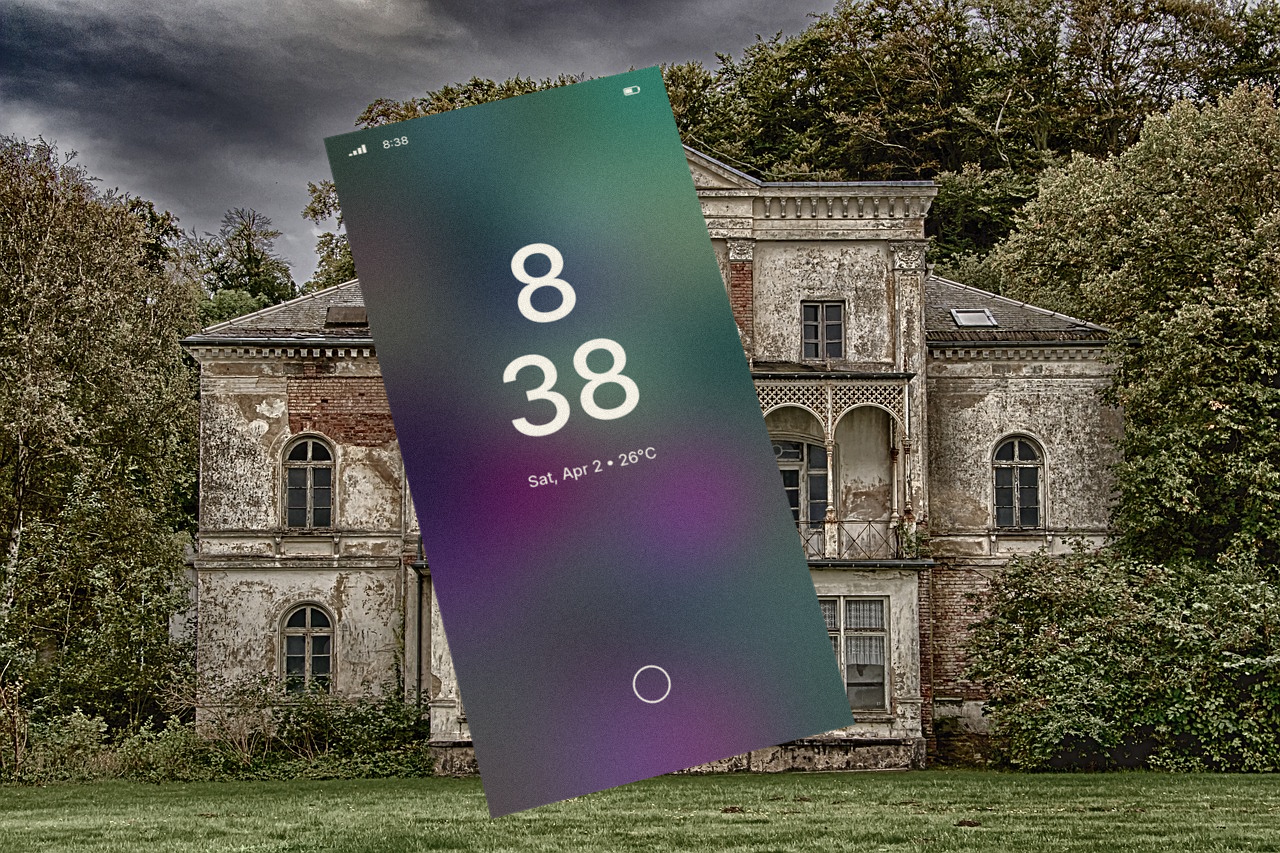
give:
8.38
